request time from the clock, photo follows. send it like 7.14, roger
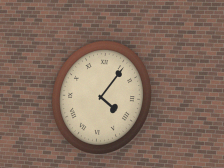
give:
4.06
